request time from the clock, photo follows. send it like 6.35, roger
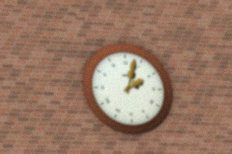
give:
2.03
